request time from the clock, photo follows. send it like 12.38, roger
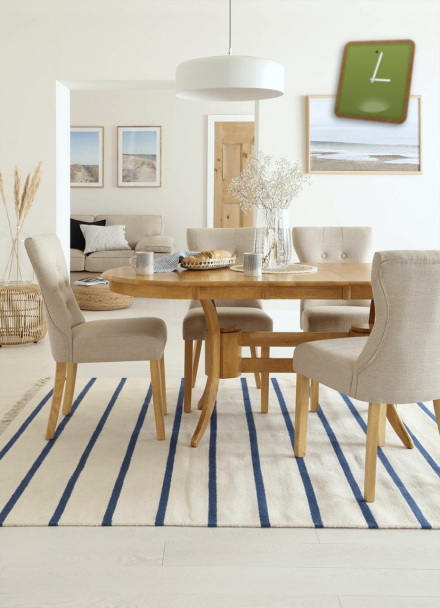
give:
3.02
